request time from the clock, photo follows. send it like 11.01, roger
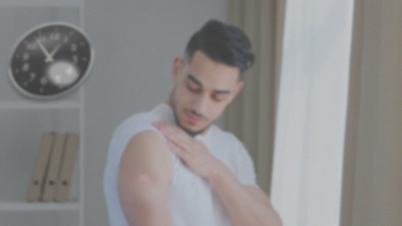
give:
12.53
